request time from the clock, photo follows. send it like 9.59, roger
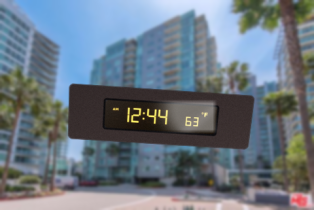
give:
12.44
